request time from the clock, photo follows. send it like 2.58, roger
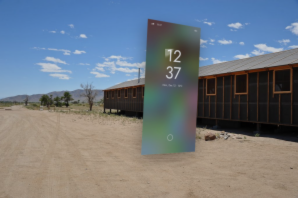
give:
12.37
